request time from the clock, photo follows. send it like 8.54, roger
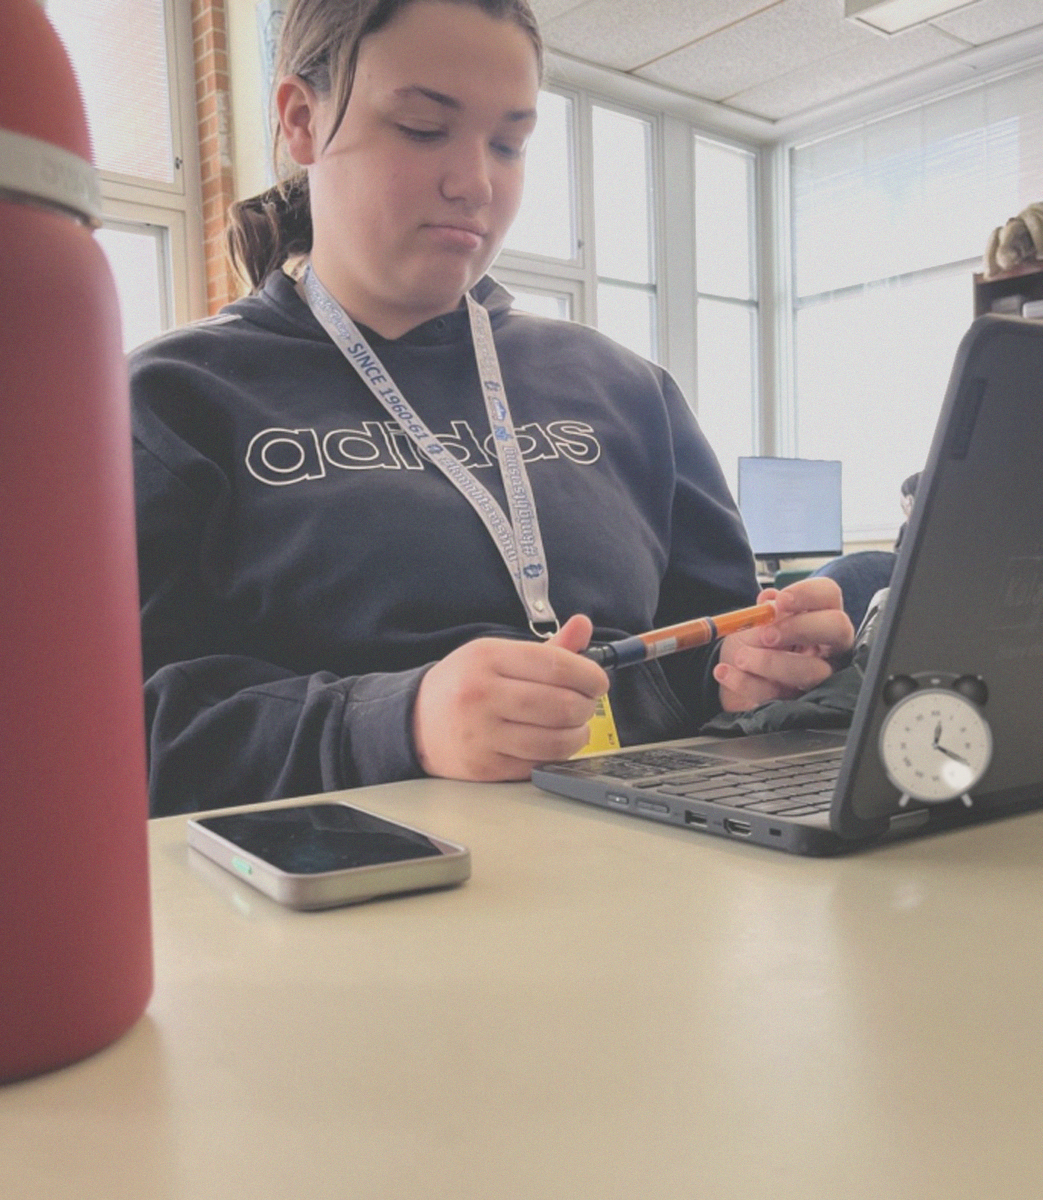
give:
12.20
